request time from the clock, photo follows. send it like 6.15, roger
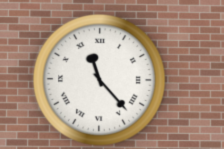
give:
11.23
